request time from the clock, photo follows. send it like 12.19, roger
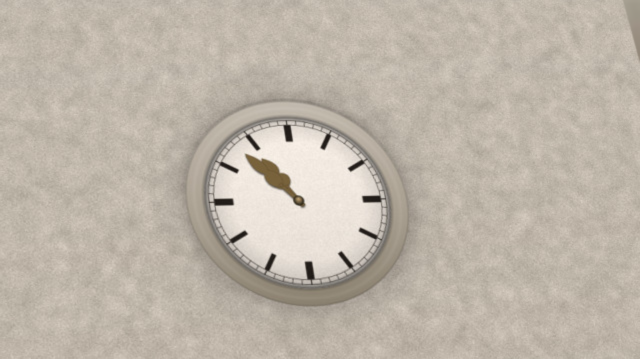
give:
10.53
